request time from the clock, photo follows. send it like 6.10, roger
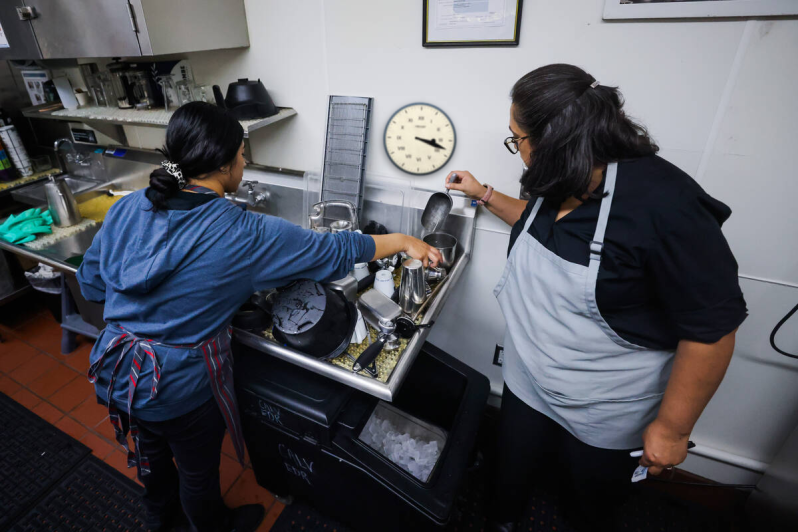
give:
3.18
